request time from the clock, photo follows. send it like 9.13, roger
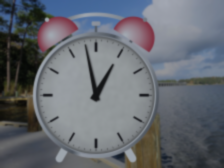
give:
12.58
